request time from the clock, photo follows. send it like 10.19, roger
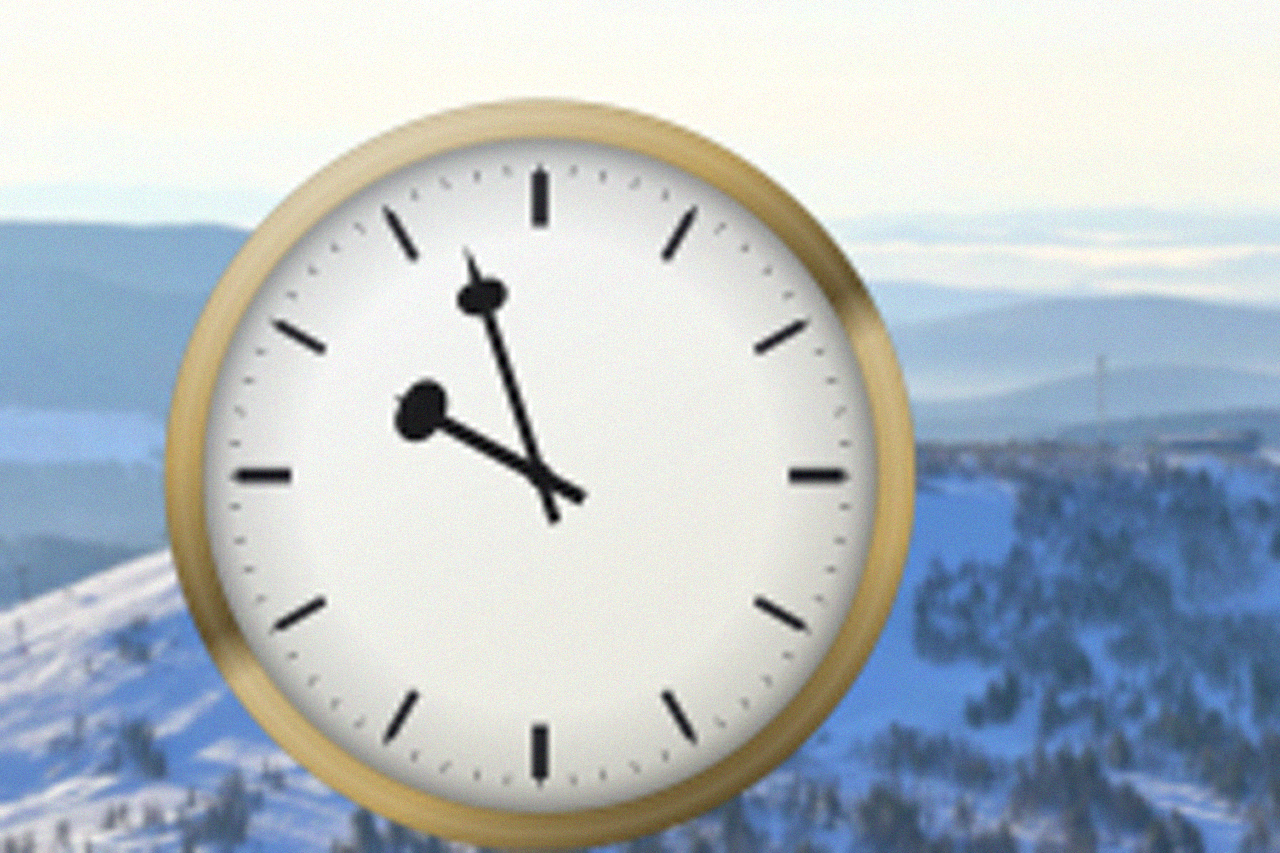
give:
9.57
